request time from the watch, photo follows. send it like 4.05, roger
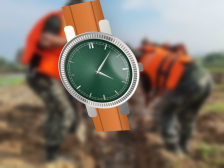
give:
4.07
